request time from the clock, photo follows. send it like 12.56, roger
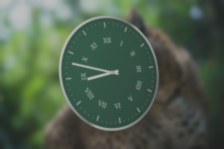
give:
8.48
